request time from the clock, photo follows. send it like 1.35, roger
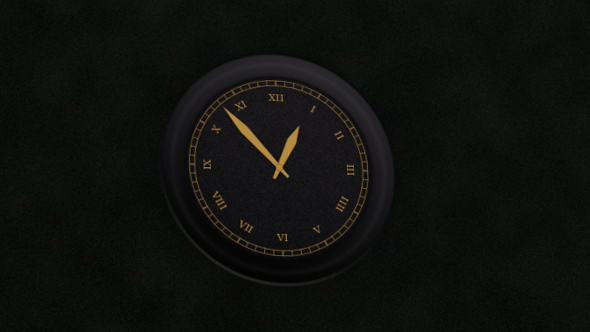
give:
12.53
